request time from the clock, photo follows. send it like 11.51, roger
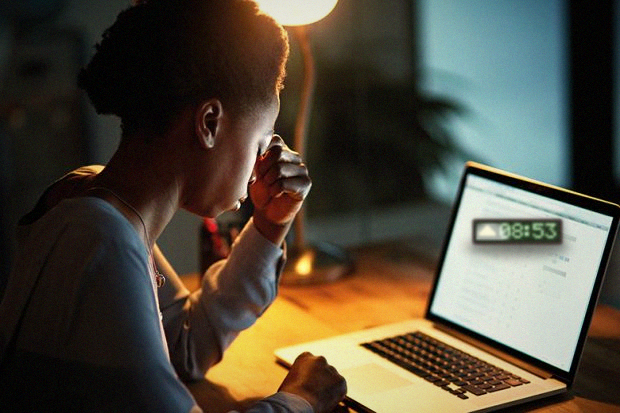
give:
8.53
